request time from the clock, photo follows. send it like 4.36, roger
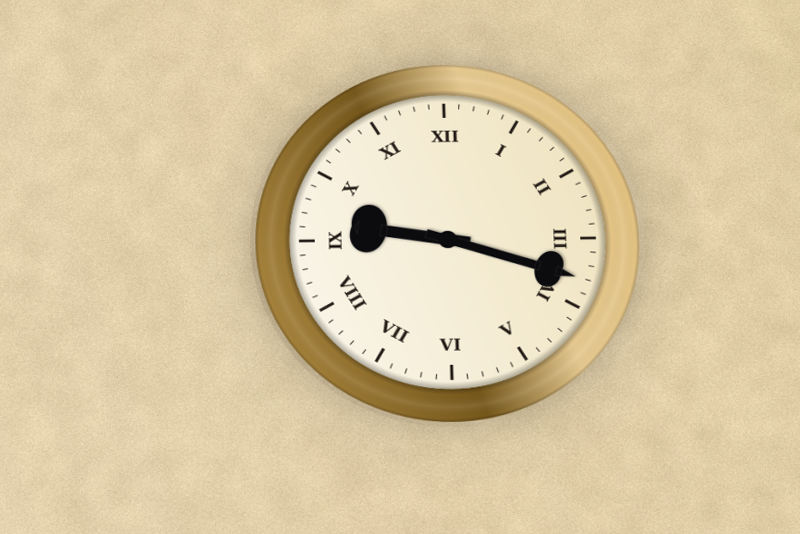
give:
9.18
